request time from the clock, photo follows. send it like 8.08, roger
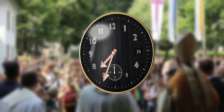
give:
7.34
